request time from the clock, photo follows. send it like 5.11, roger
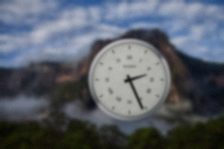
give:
2.26
